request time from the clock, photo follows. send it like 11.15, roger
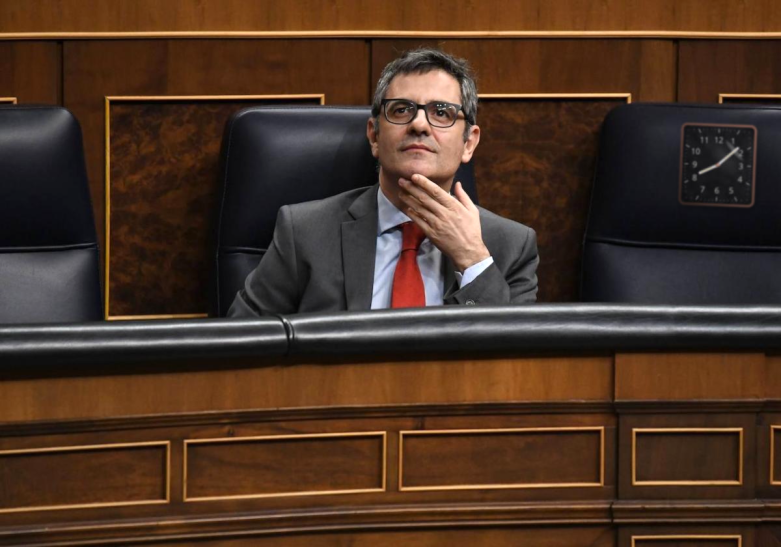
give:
8.08
